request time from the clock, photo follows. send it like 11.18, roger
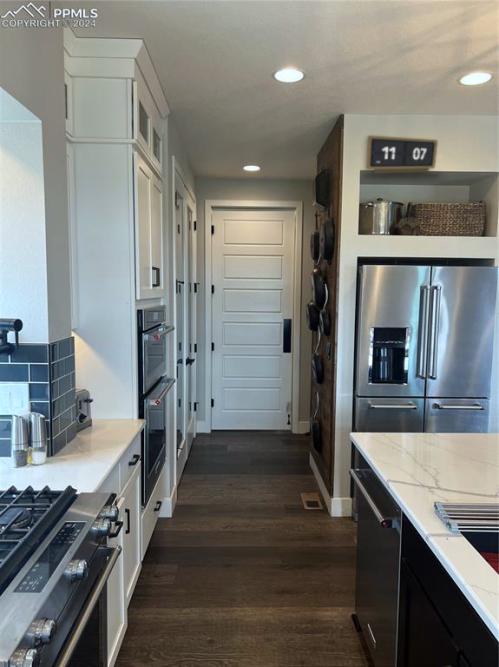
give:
11.07
